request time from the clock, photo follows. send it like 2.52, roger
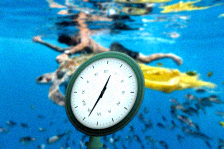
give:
12.34
